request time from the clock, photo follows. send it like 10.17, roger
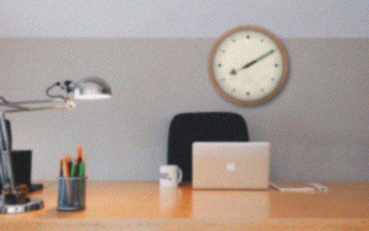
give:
8.10
